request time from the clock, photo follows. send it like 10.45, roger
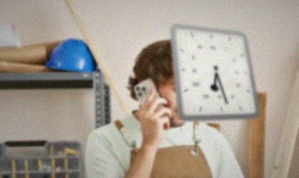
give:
6.28
